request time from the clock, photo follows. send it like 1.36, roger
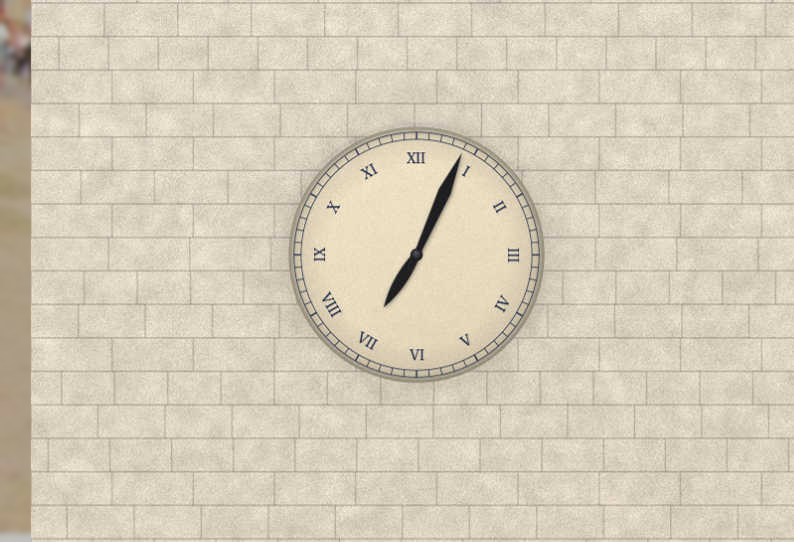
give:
7.04
